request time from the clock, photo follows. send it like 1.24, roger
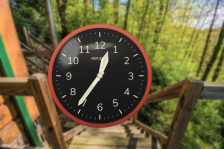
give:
12.36
